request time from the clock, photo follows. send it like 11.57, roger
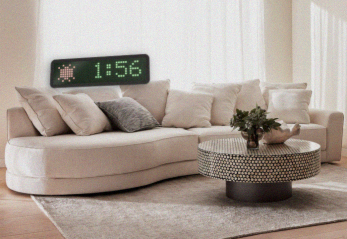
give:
1.56
